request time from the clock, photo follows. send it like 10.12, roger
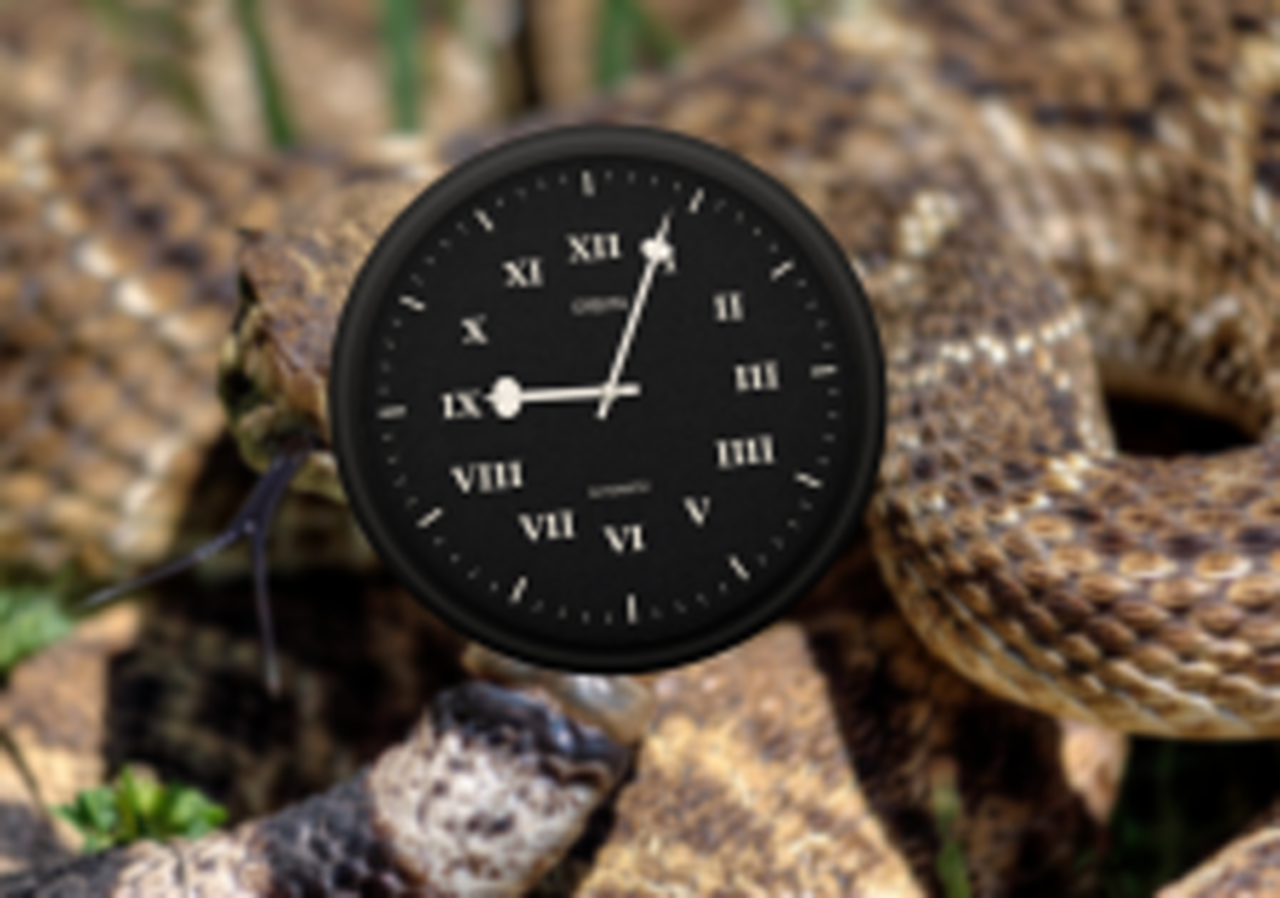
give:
9.04
